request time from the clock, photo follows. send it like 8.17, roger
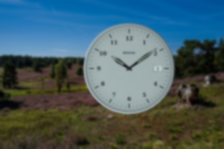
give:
10.09
